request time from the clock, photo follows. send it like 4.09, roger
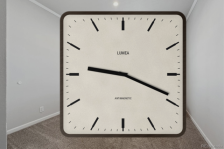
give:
9.19
